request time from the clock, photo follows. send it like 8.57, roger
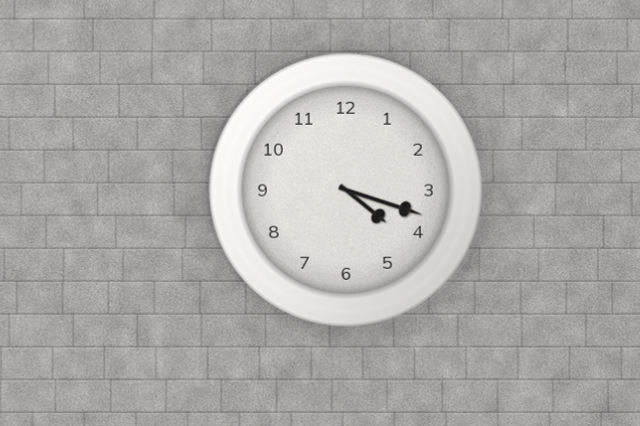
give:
4.18
